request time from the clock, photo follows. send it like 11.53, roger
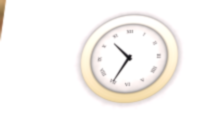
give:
10.35
